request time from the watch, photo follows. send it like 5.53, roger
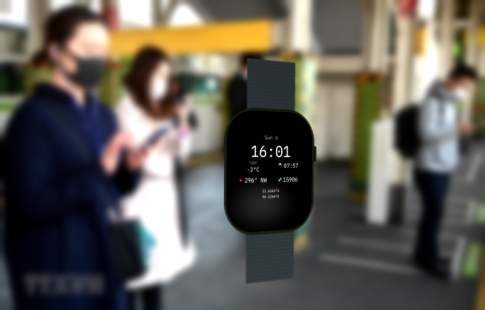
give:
16.01
